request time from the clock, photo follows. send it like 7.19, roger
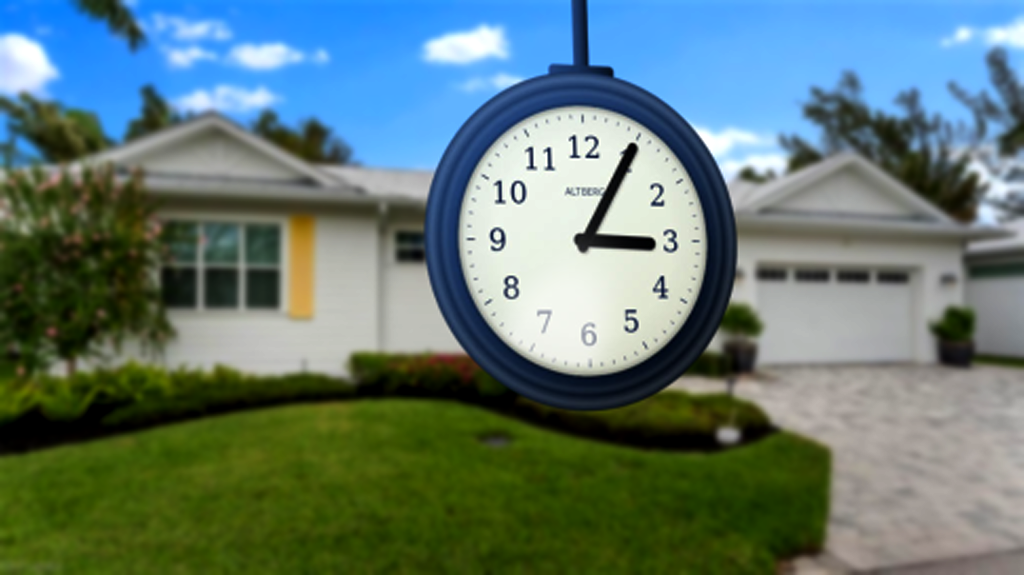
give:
3.05
